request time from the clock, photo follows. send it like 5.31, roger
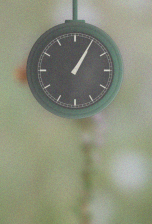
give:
1.05
